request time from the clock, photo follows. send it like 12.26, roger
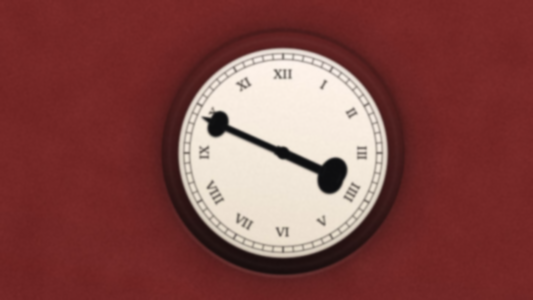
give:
3.49
